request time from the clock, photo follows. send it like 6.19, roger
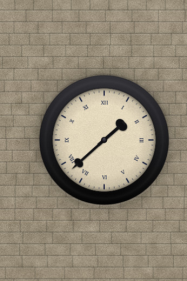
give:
1.38
